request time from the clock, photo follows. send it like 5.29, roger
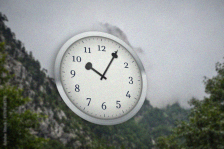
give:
10.05
